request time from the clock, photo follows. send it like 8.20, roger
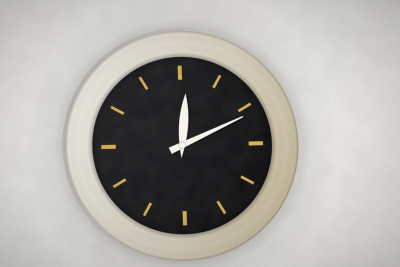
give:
12.11
